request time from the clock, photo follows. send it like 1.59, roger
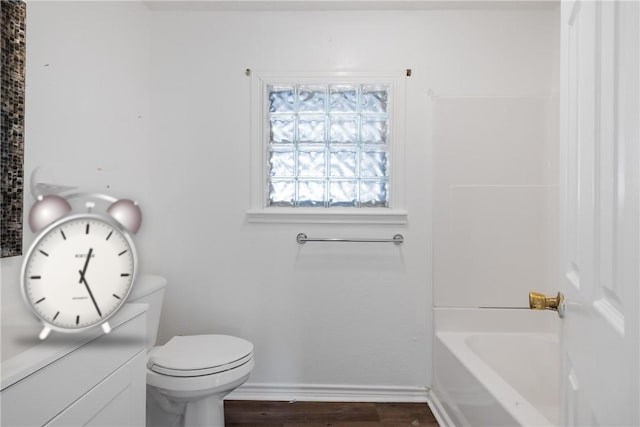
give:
12.25
